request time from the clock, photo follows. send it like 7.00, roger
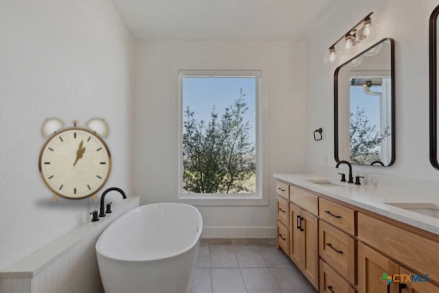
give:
1.03
